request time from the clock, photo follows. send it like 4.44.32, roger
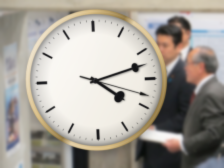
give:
4.12.18
